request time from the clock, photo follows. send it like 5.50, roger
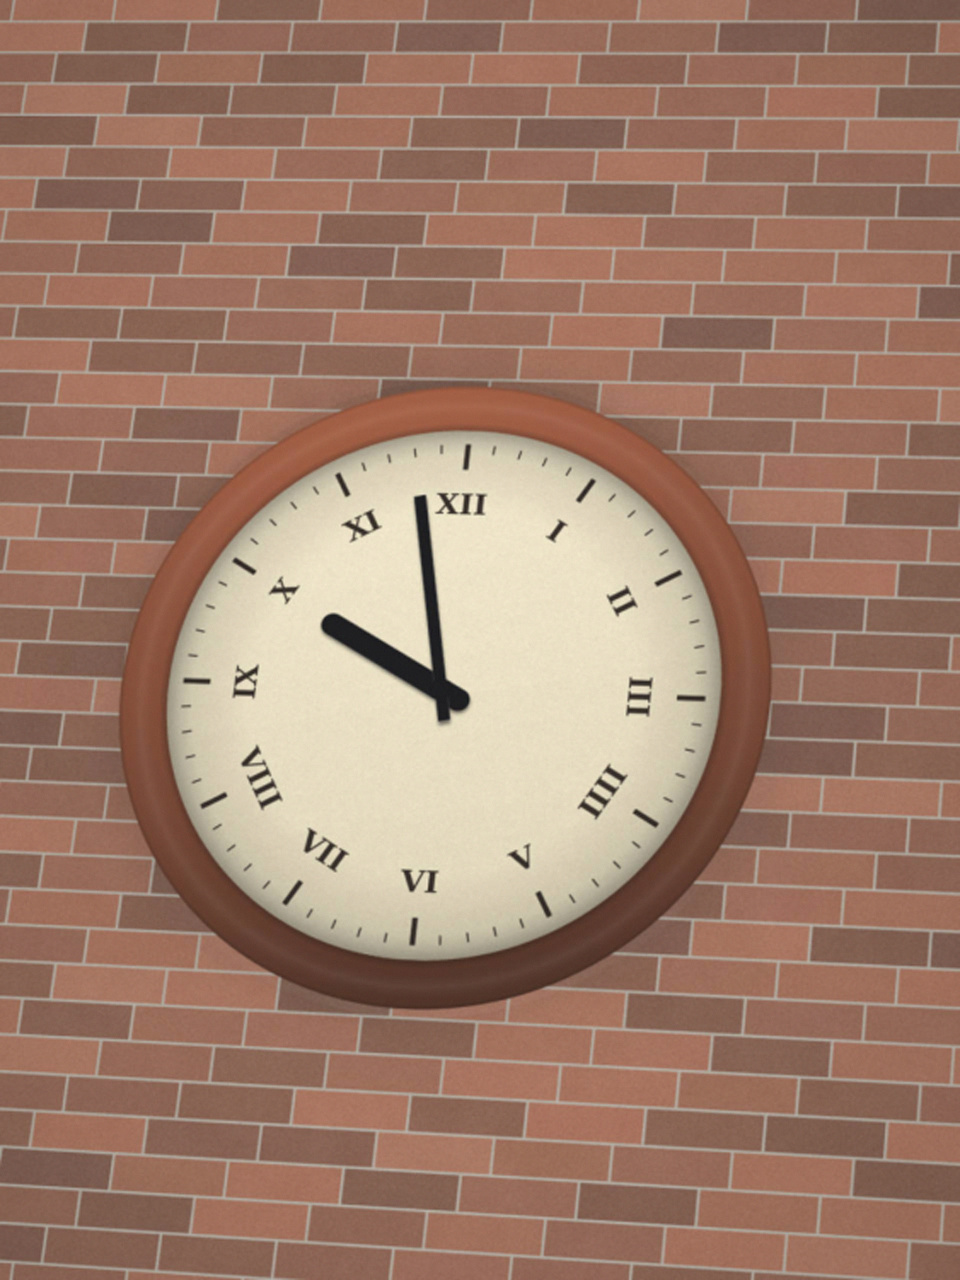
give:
9.58
